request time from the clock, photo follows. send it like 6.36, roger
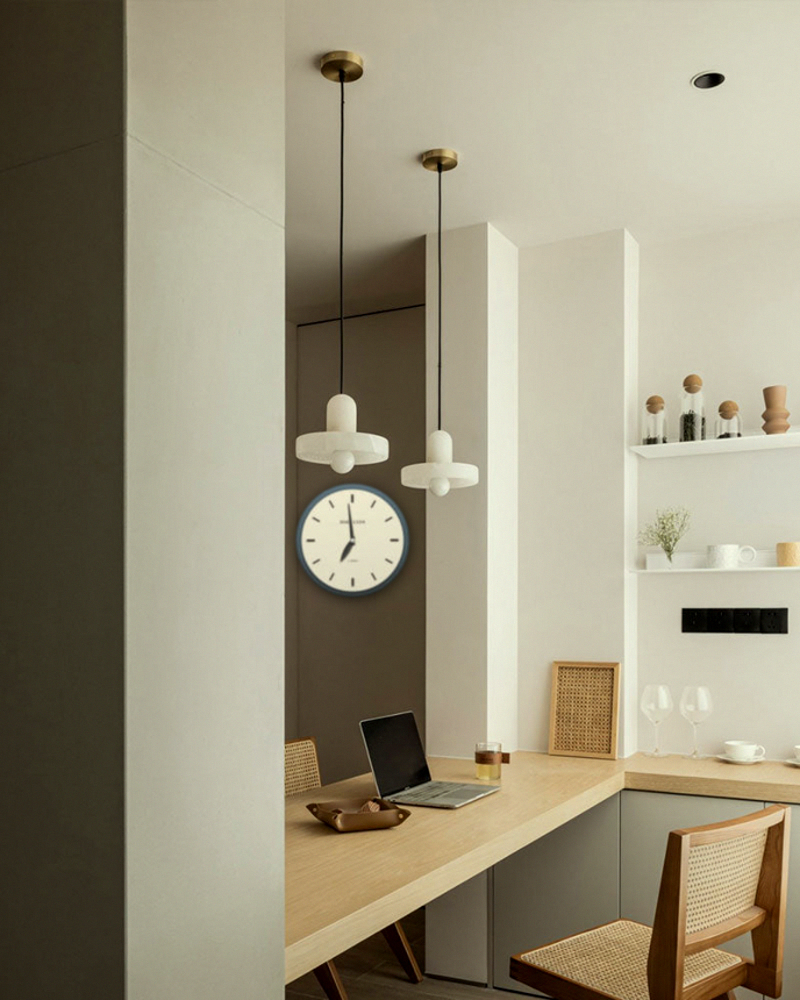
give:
6.59
